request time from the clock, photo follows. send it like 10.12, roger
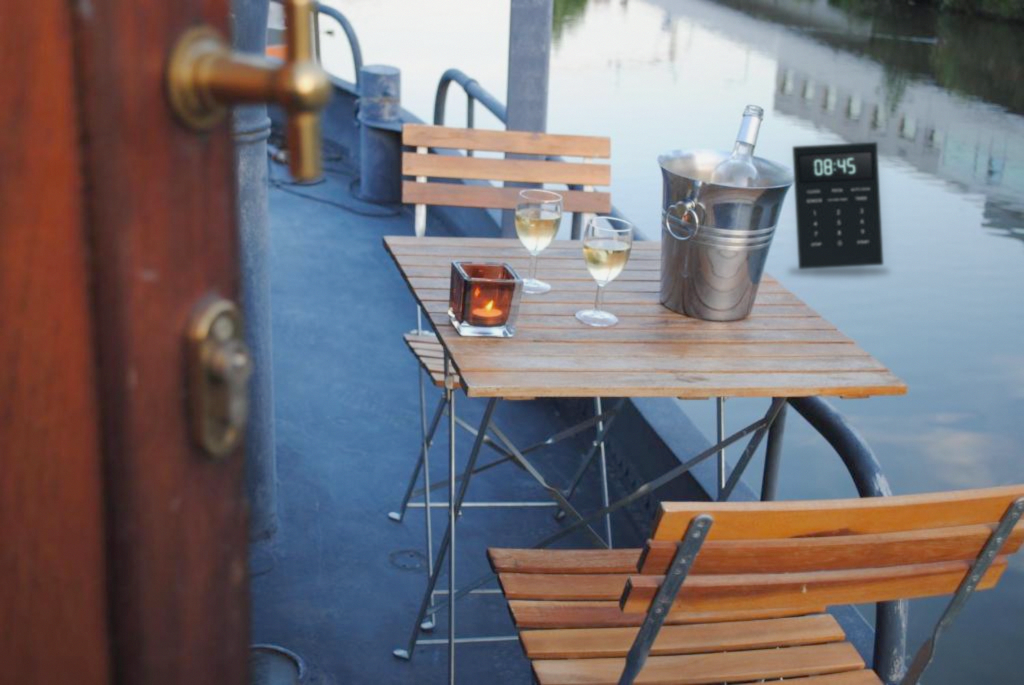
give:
8.45
